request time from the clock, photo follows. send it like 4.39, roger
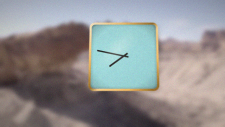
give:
7.47
